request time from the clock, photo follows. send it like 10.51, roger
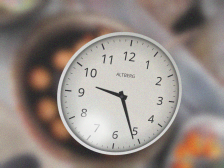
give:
9.26
